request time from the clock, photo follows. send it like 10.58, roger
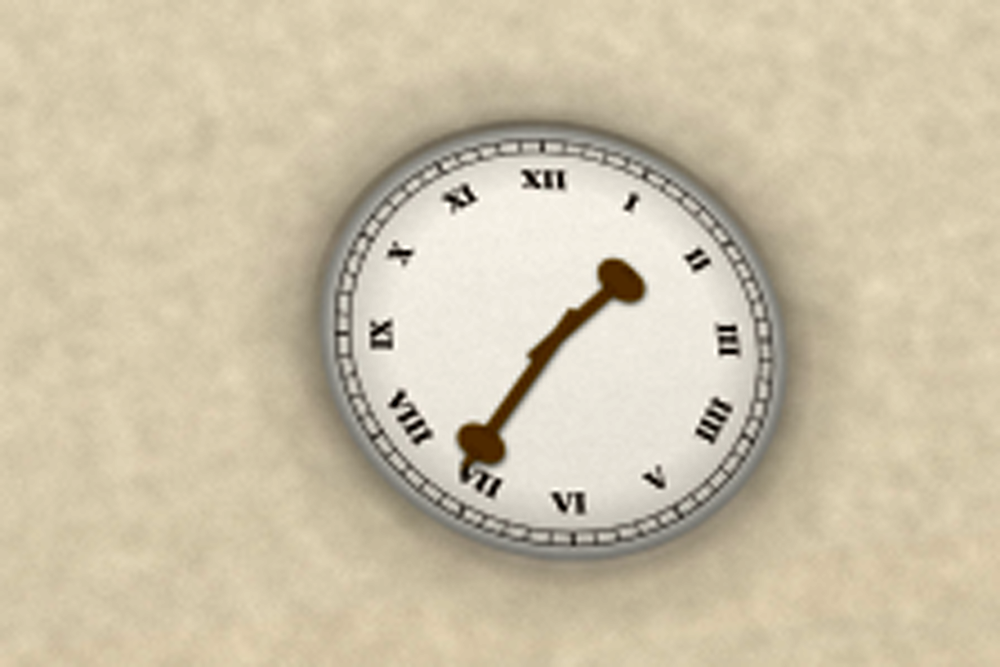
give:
1.36
